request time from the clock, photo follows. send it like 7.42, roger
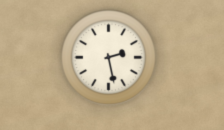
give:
2.28
